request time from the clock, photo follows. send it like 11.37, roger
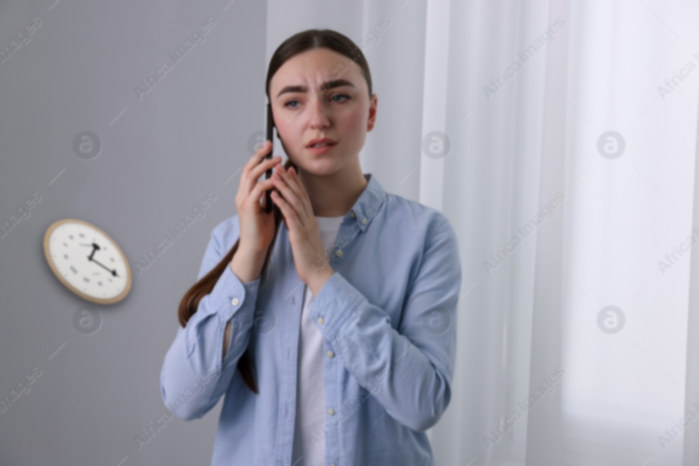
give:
1.21
